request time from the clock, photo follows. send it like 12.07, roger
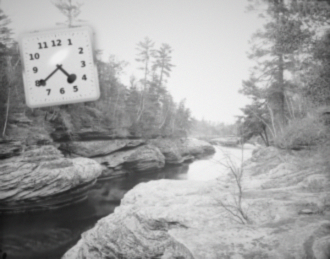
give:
4.39
